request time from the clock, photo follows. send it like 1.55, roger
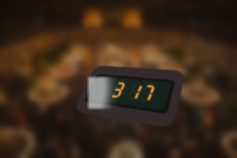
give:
3.17
